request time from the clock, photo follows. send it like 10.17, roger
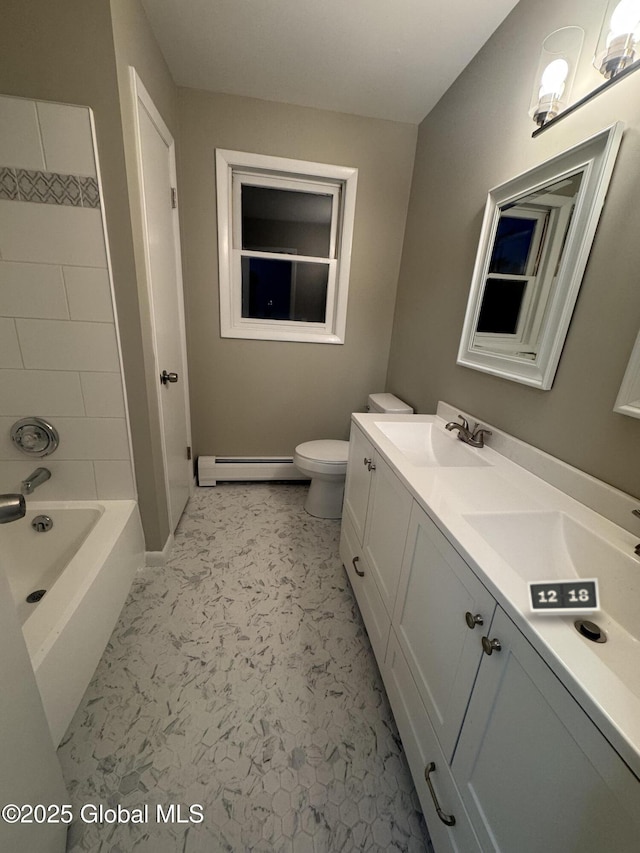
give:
12.18
